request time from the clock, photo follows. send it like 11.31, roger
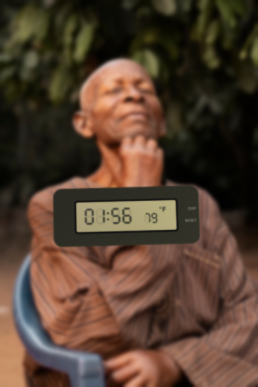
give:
1.56
